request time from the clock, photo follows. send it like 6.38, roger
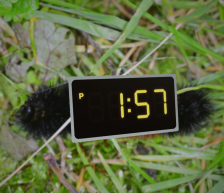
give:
1.57
